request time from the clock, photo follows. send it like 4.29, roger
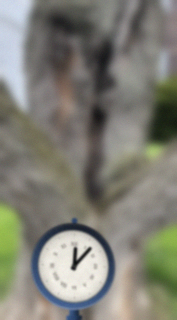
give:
12.07
